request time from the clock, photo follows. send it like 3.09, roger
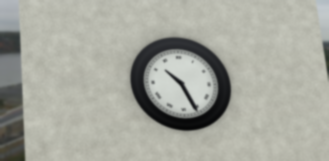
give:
10.26
